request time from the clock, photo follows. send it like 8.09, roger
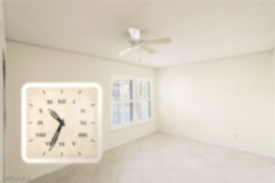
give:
10.34
